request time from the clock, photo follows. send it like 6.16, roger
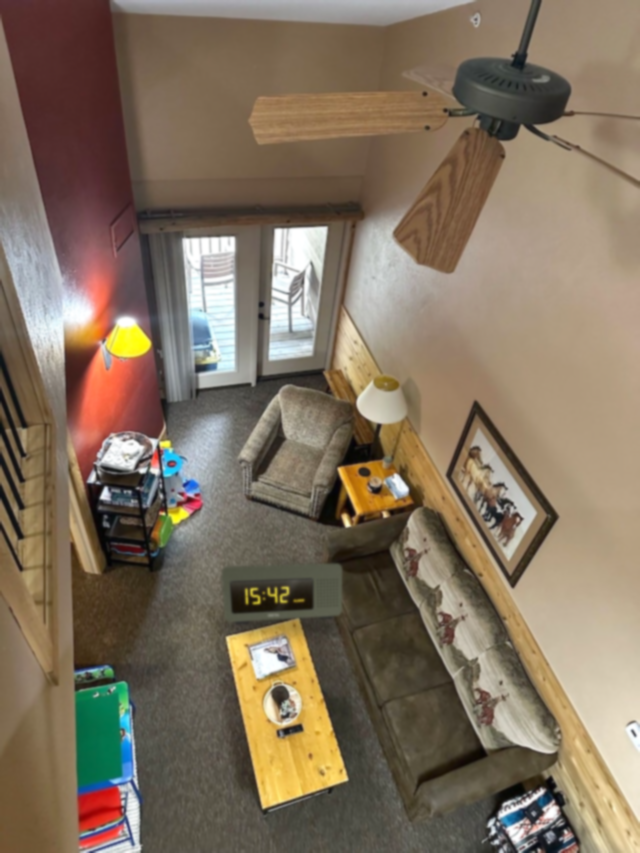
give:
15.42
